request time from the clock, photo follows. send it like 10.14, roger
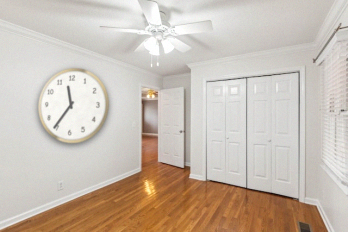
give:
11.36
